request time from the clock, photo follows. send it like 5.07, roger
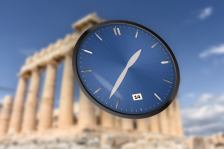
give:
1.37
